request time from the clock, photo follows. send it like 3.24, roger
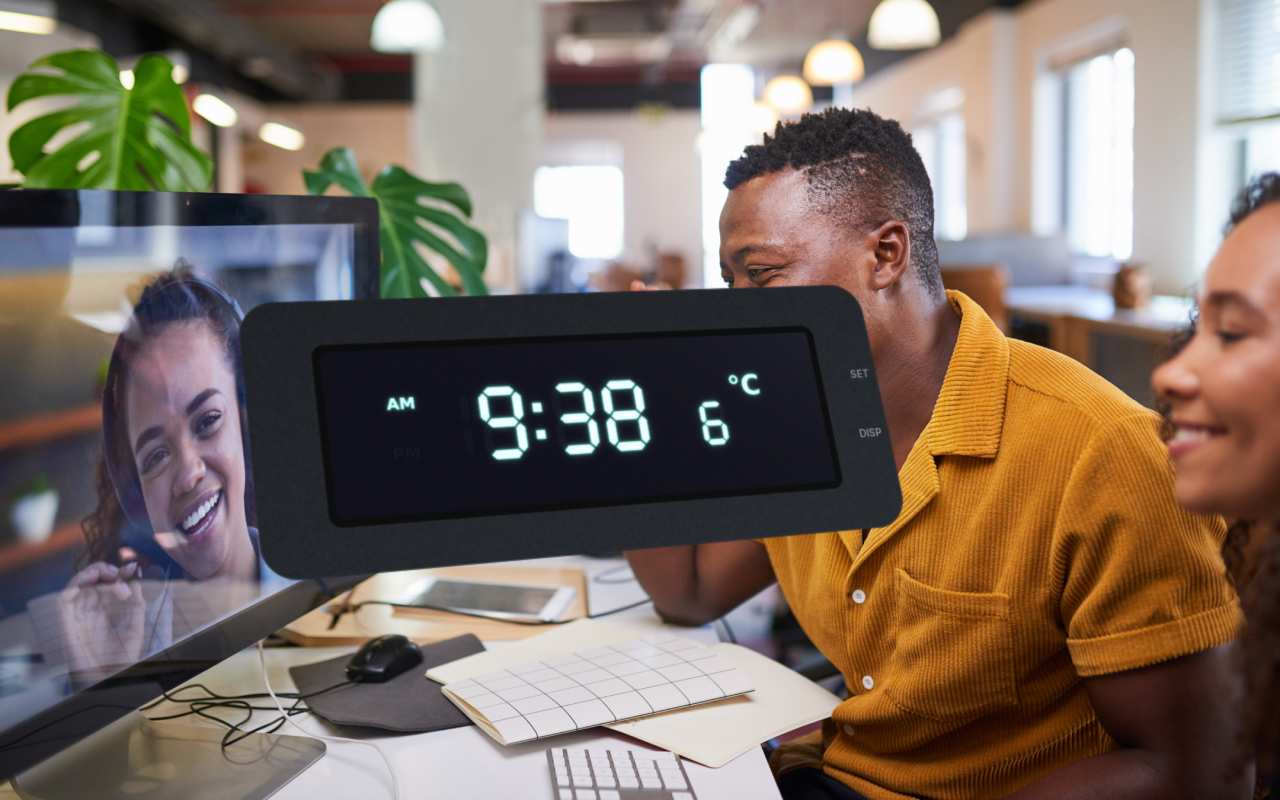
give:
9.38
